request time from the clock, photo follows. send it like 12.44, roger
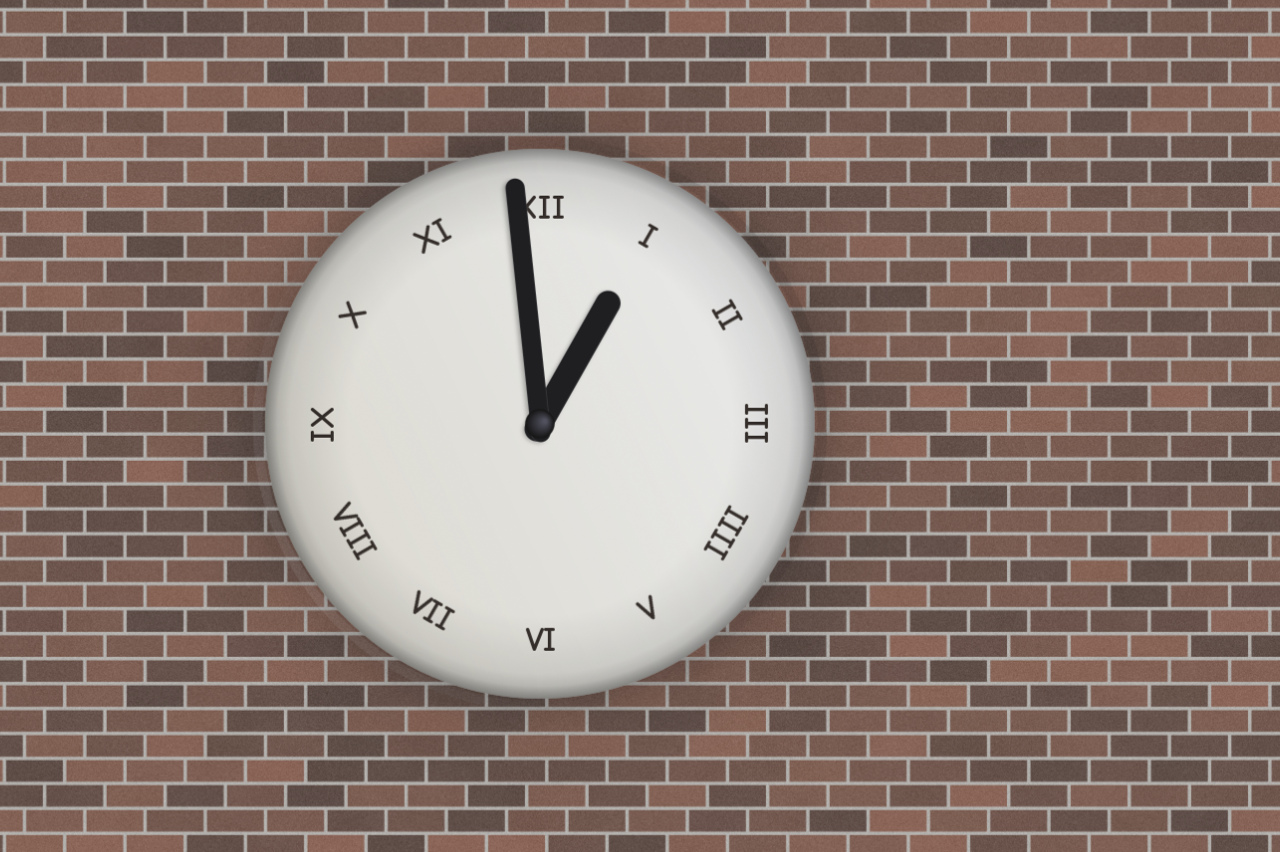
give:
12.59
